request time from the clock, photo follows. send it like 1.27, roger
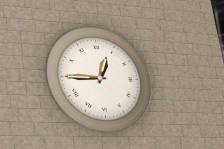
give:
12.45
